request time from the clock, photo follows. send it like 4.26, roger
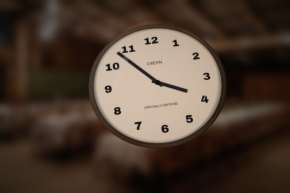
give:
3.53
